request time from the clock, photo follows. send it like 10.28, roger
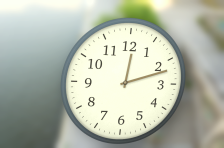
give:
12.12
